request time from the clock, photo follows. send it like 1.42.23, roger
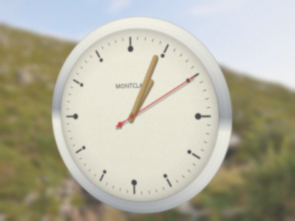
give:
1.04.10
